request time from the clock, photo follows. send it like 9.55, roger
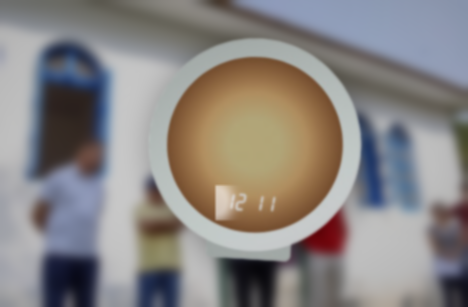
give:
12.11
